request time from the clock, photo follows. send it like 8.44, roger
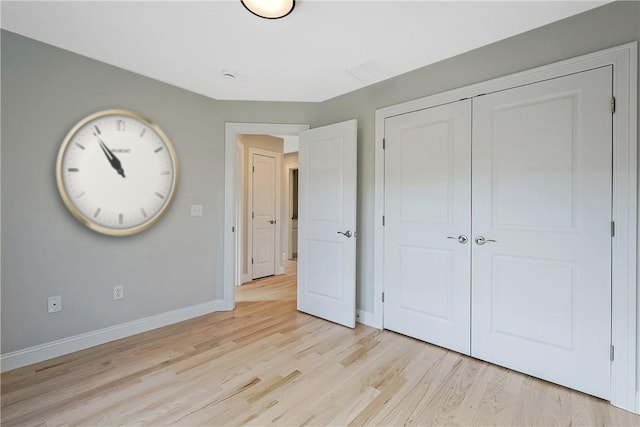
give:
10.54
